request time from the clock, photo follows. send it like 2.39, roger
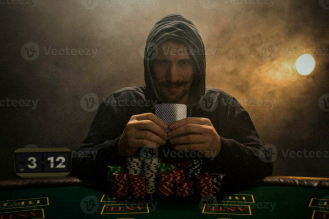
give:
3.12
